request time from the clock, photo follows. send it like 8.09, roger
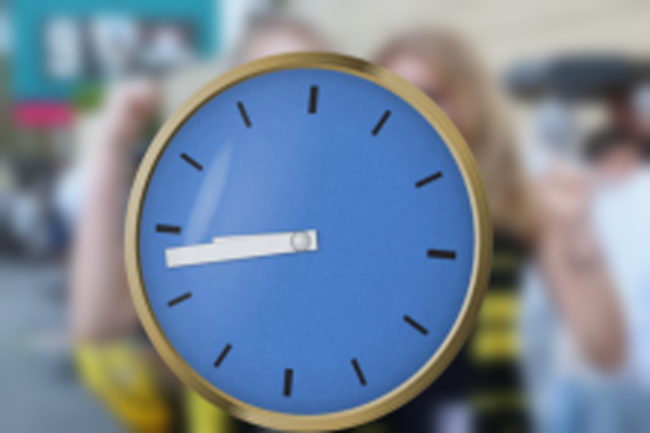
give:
8.43
